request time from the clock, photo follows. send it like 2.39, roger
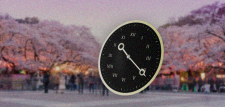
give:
10.21
